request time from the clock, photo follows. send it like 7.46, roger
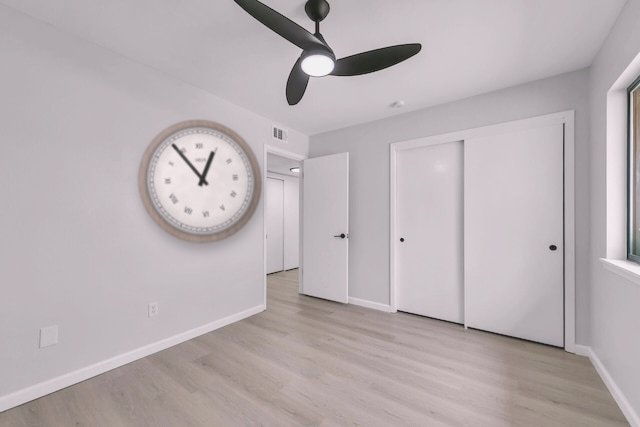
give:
12.54
